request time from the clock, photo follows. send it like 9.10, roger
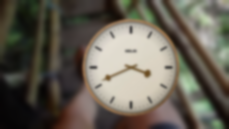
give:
3.41
